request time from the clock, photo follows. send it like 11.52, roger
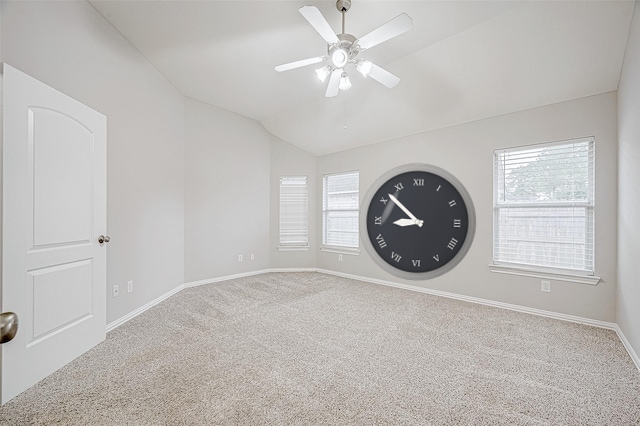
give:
8.52
